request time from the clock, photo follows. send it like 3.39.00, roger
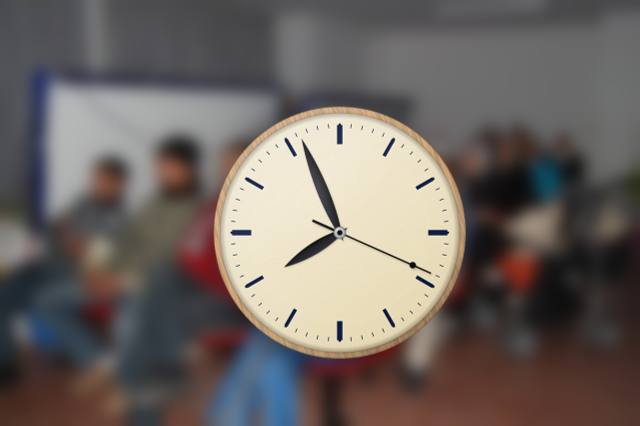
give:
7.56.19
